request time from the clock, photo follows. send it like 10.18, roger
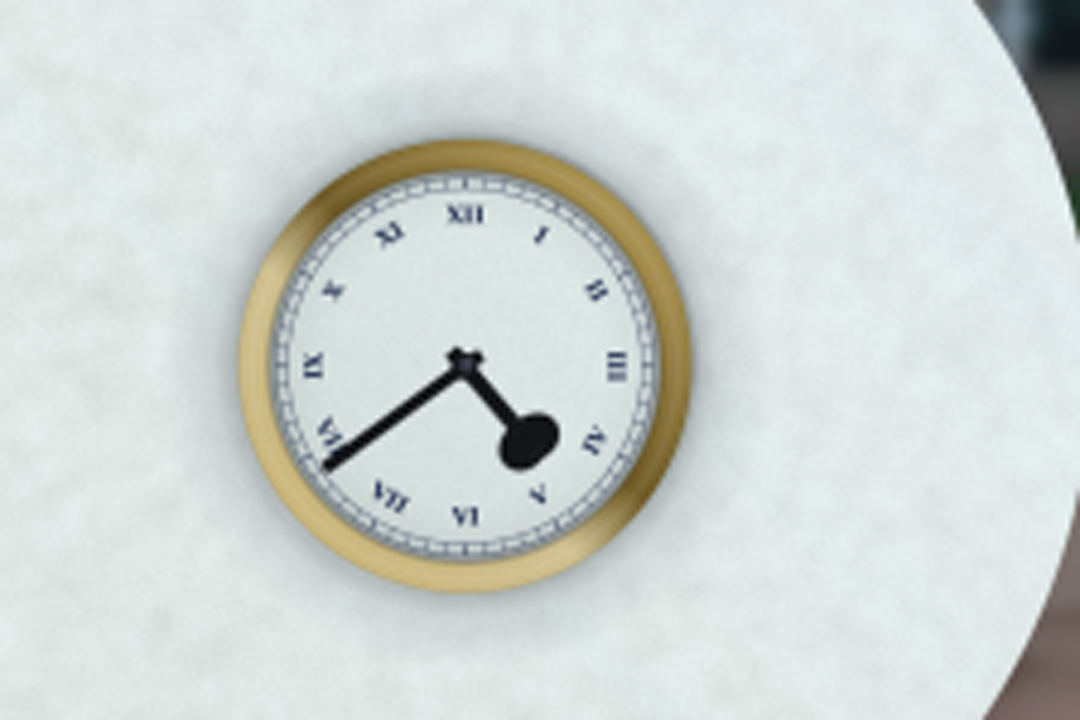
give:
4.39
